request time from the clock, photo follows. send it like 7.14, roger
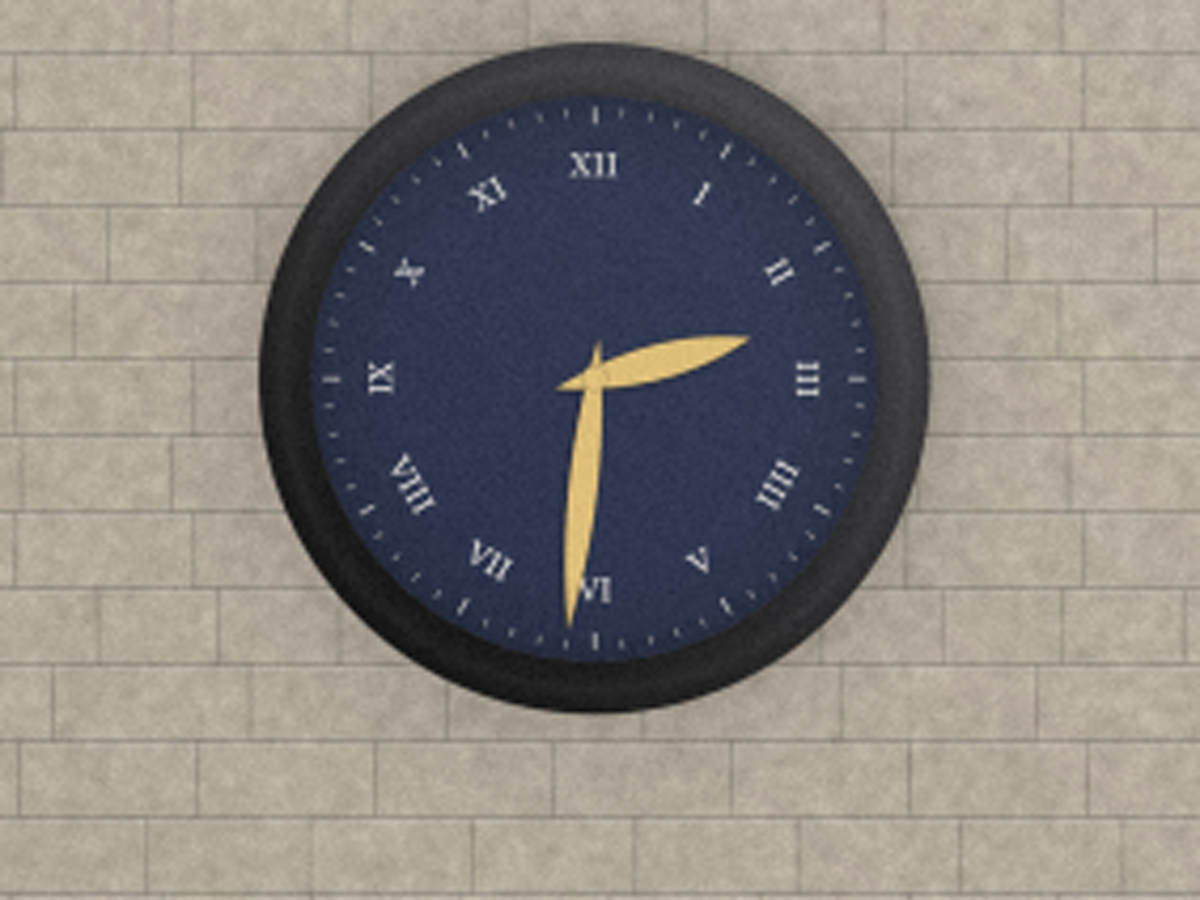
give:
2.31
